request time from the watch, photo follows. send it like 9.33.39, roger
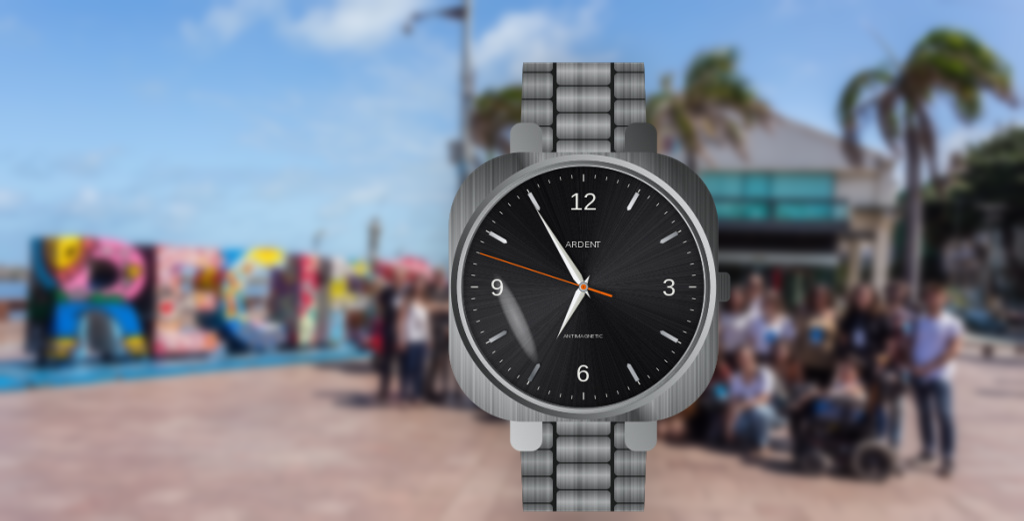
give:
6.54.48
